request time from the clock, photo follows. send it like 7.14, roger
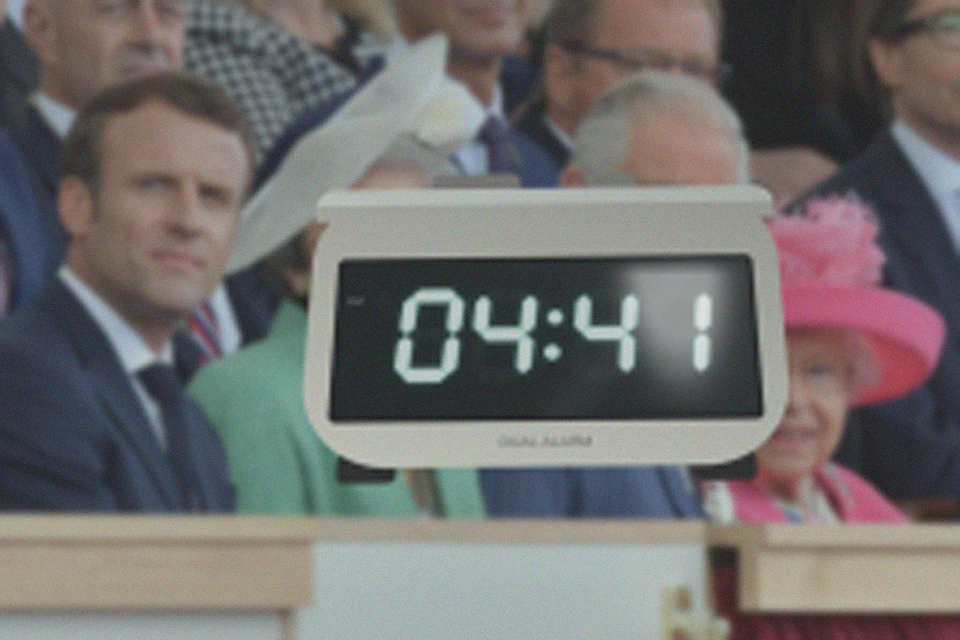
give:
4.41
